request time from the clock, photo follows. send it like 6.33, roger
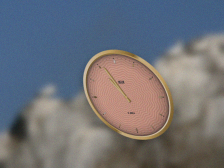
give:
10.56
